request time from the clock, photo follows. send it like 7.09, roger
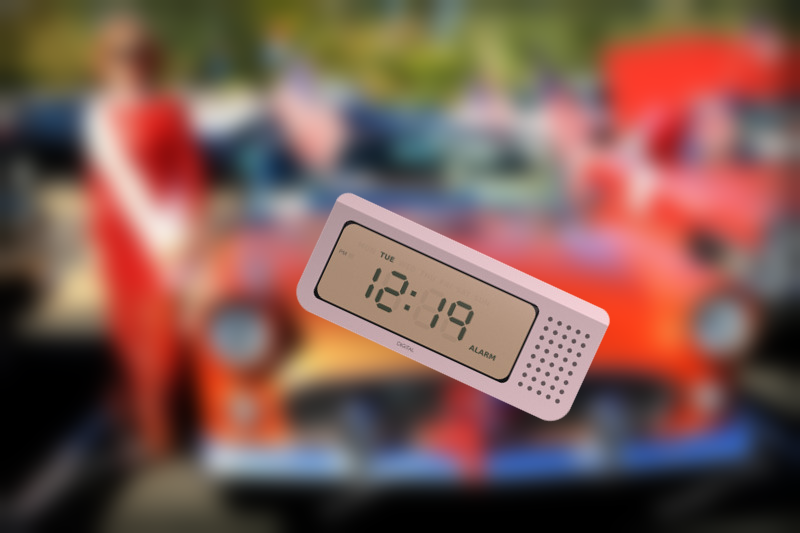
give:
12.19
